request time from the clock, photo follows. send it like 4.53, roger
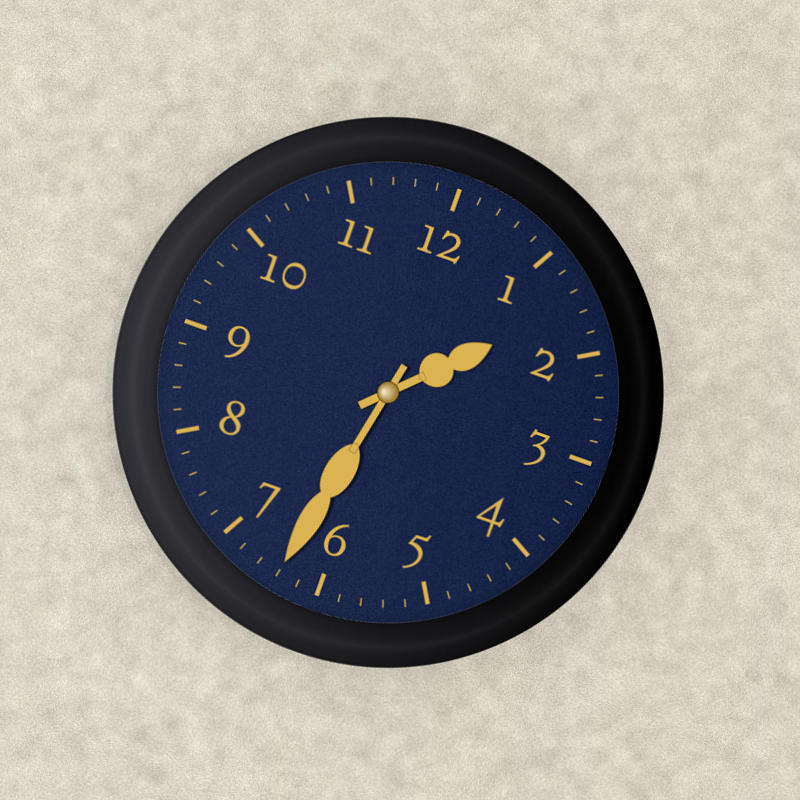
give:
1.32
